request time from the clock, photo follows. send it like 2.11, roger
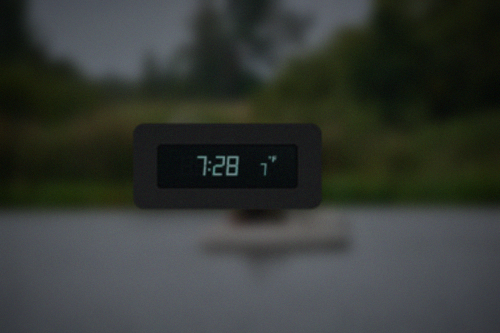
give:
7.28
